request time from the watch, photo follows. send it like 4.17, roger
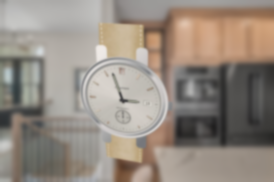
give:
2.57
